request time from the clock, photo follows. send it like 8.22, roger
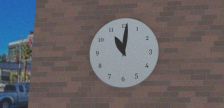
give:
11.01
